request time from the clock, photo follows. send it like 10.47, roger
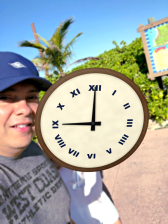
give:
9.00
